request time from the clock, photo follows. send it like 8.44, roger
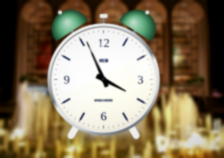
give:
3.56
